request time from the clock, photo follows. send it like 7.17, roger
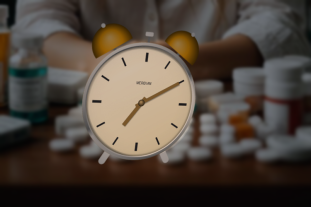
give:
7.10
